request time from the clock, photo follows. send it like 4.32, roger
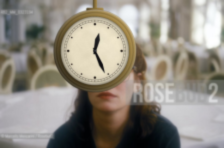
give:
12.26
